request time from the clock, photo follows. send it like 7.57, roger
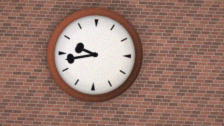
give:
9.43
